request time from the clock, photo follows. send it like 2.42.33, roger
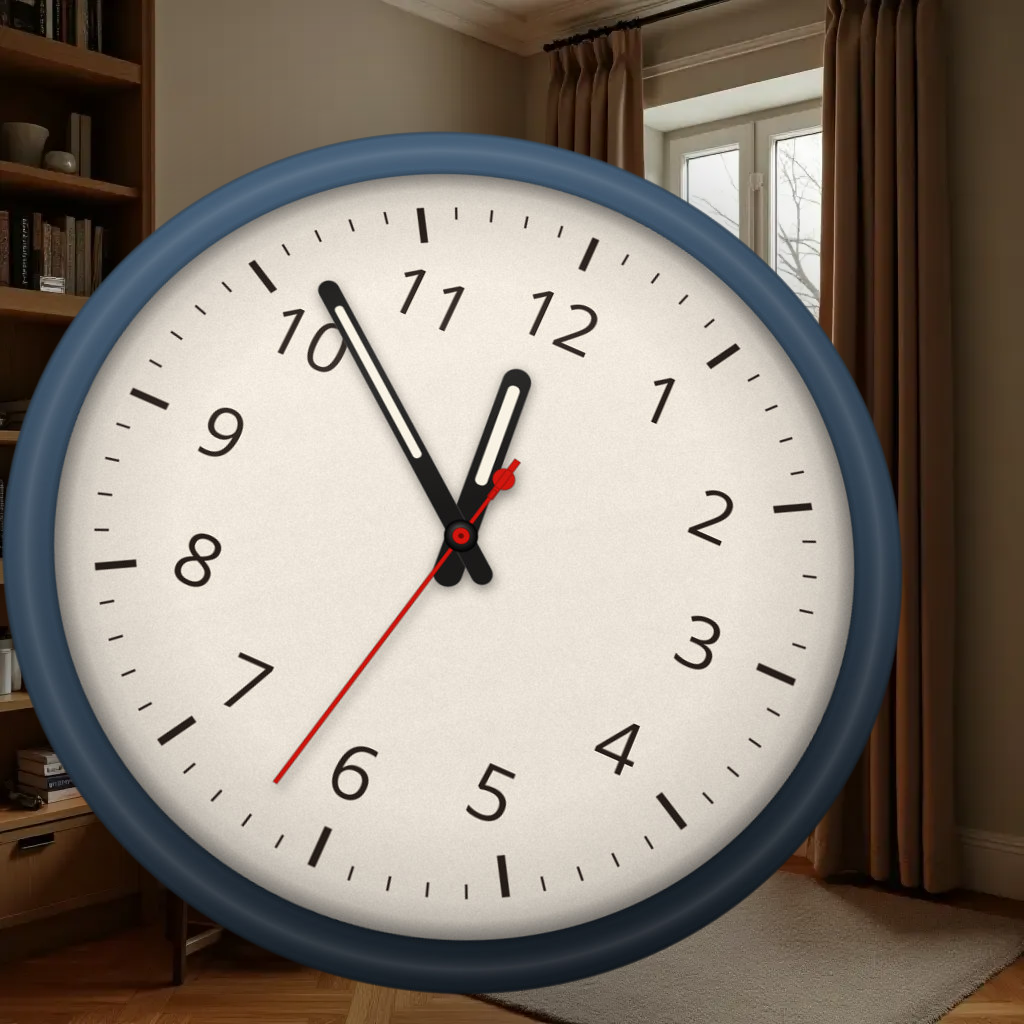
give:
11.51.32
